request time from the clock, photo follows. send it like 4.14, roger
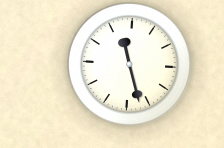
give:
11.27
